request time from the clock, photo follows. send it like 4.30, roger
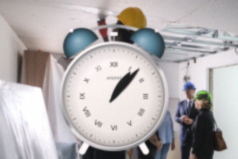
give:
1.07
